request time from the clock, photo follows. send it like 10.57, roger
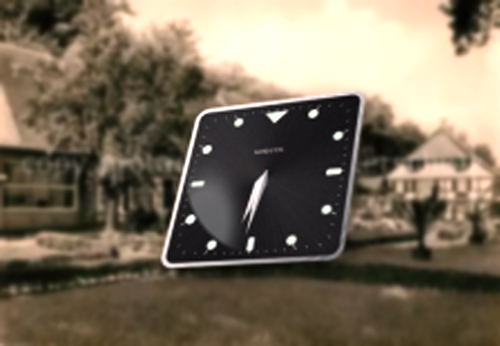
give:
6.31
